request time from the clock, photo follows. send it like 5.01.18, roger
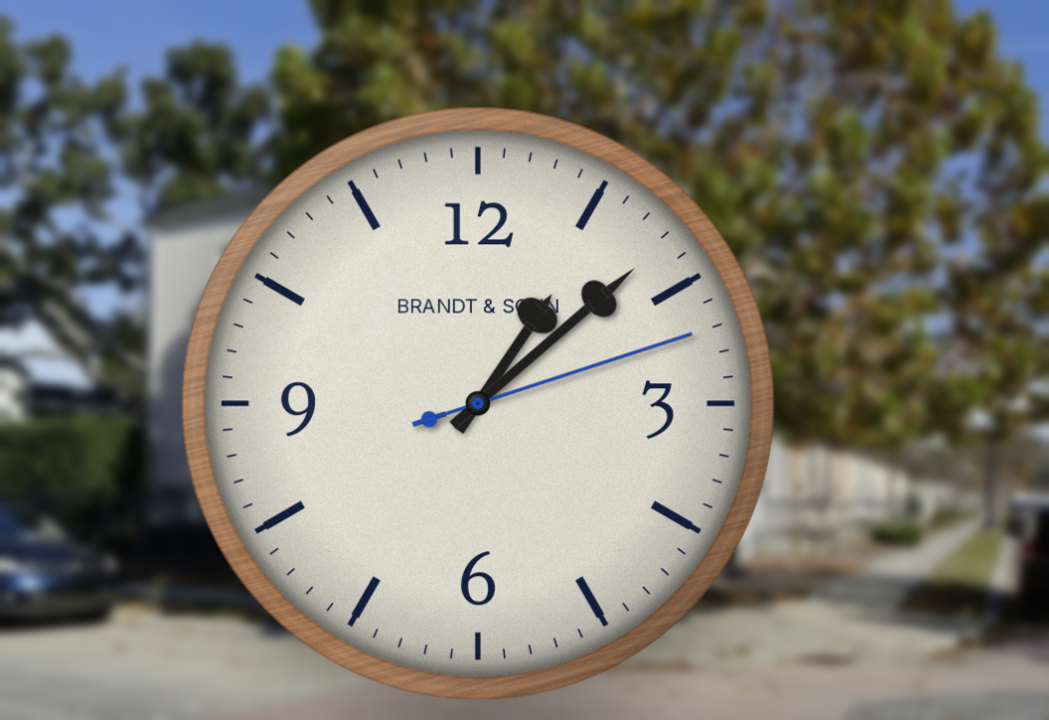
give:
1.08.12
